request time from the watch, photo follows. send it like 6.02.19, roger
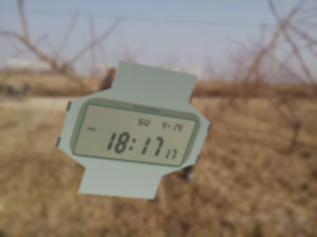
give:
18.17.17
